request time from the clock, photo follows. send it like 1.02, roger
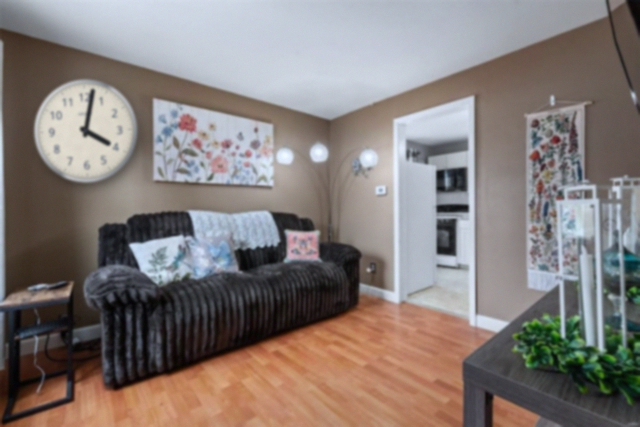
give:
4.02
